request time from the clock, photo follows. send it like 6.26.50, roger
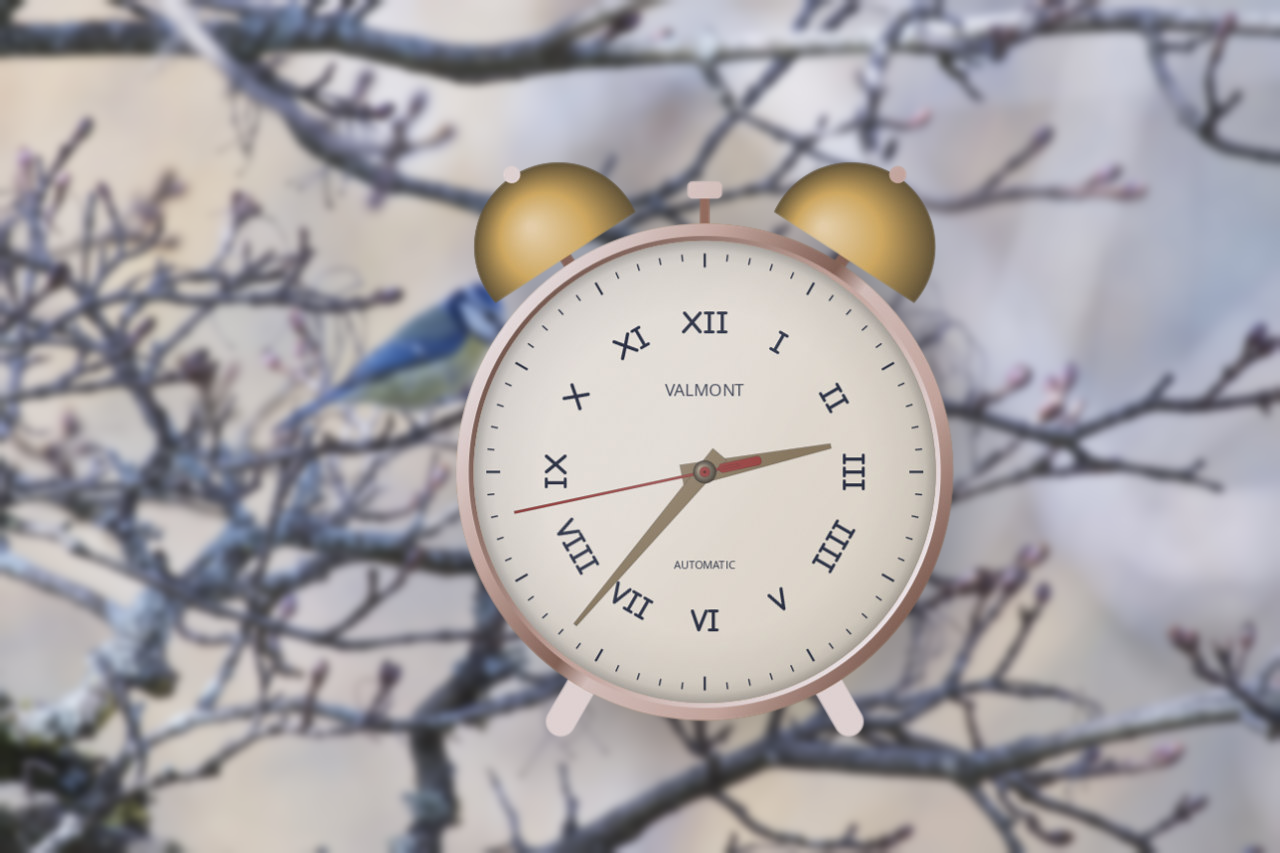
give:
2.36.43
